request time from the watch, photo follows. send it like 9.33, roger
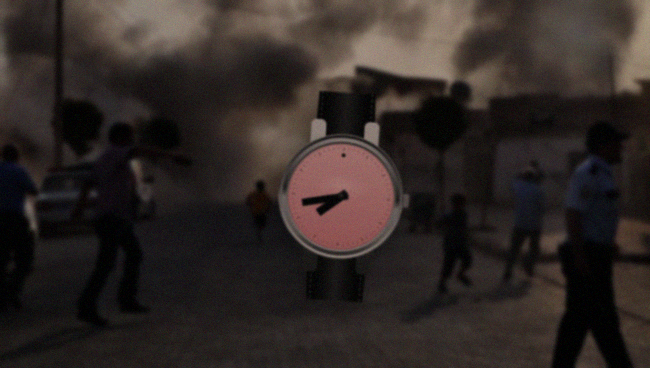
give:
7.43
